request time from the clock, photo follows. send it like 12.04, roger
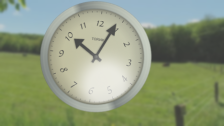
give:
10.04
